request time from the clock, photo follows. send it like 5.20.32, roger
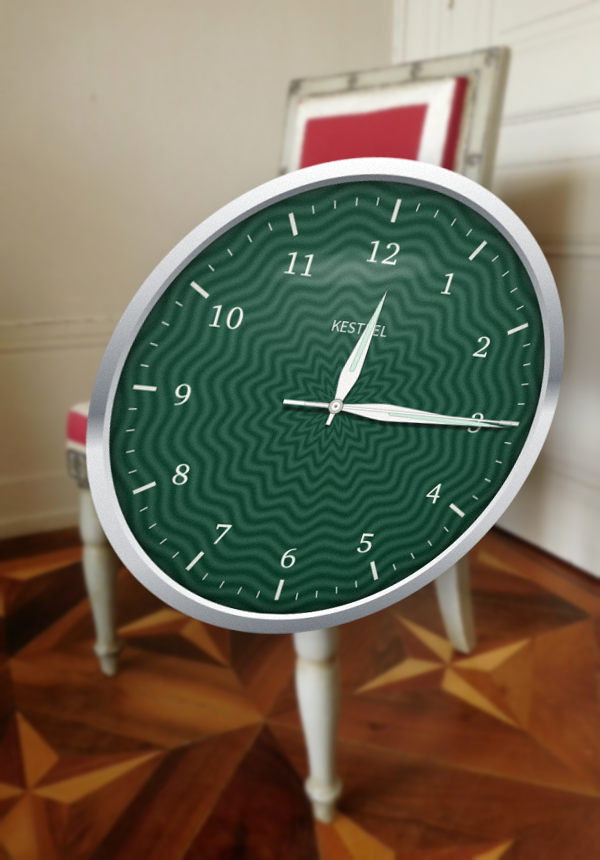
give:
12.15.15
